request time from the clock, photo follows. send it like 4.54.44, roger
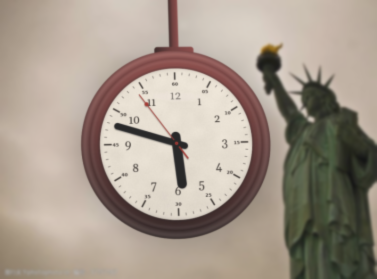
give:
5.47.54
